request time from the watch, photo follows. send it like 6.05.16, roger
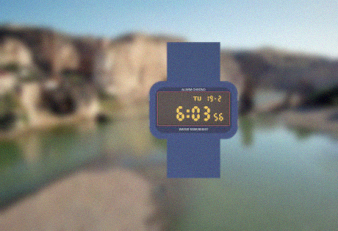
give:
6.03.56
